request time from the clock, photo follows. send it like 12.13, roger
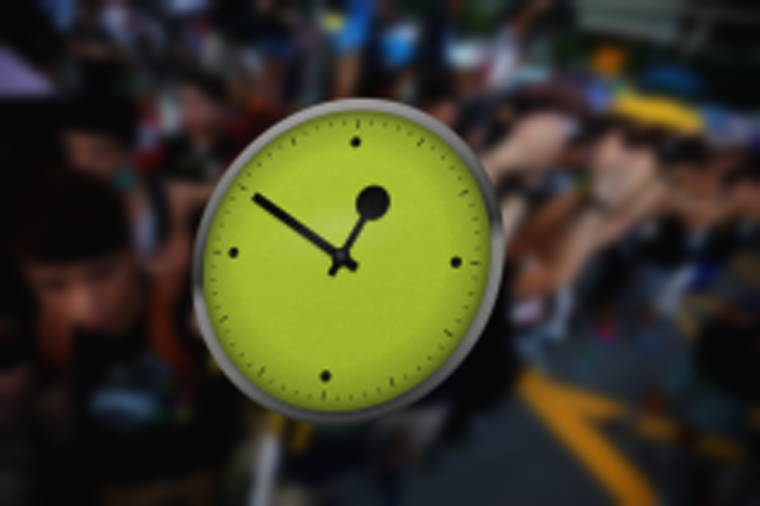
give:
12.50
